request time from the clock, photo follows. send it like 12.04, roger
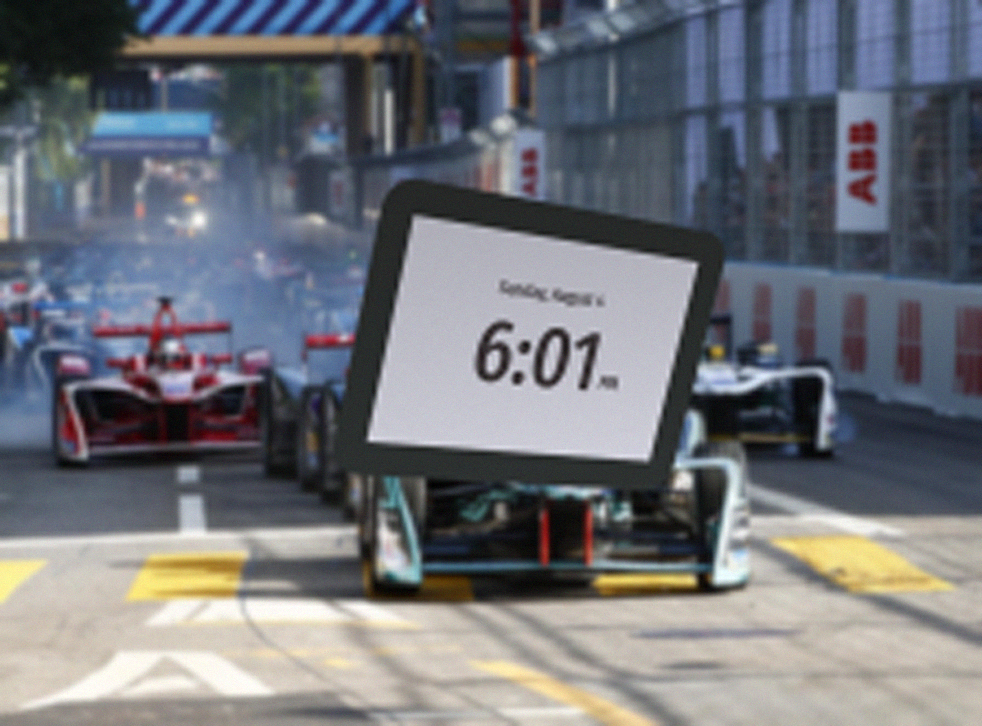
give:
6.01
